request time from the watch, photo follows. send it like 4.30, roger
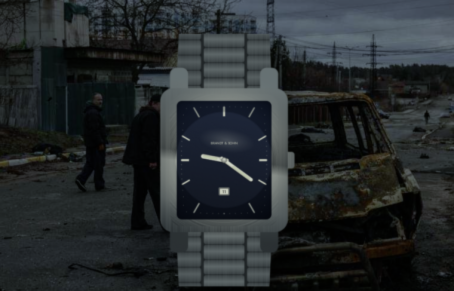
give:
9.21
